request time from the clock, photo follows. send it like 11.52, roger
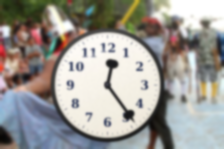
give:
12.24
